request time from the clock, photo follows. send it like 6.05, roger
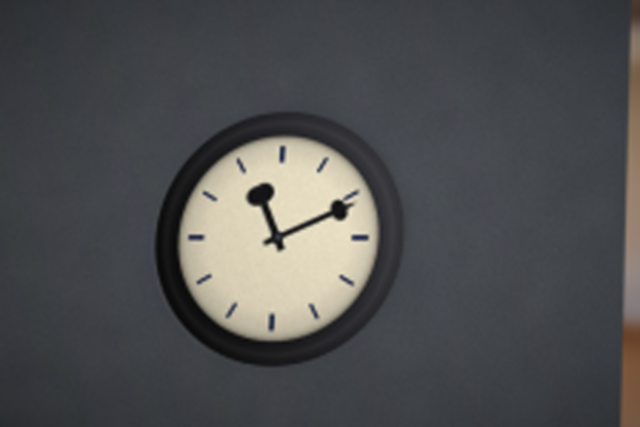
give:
11.11
